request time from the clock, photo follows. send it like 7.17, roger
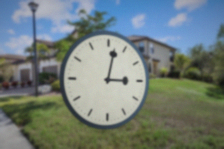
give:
3.02
